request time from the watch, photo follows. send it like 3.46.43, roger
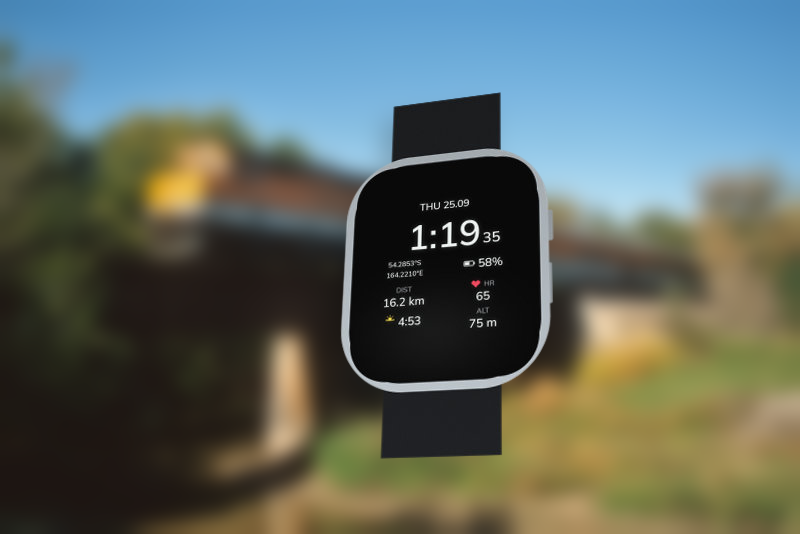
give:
1.19.35
